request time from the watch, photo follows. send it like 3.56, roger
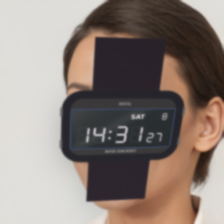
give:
14.31
